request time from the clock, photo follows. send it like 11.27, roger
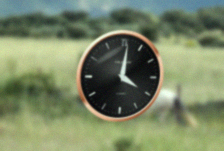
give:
4.01
